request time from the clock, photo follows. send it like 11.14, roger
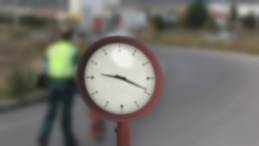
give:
9.19
